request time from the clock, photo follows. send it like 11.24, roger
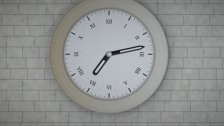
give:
7.13
